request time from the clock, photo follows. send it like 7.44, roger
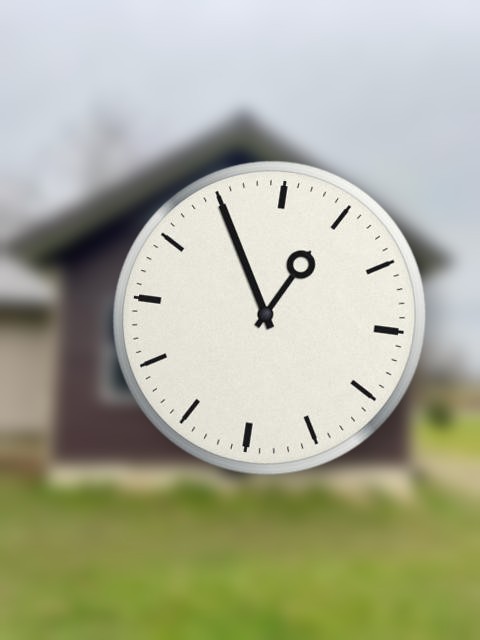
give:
12.55
